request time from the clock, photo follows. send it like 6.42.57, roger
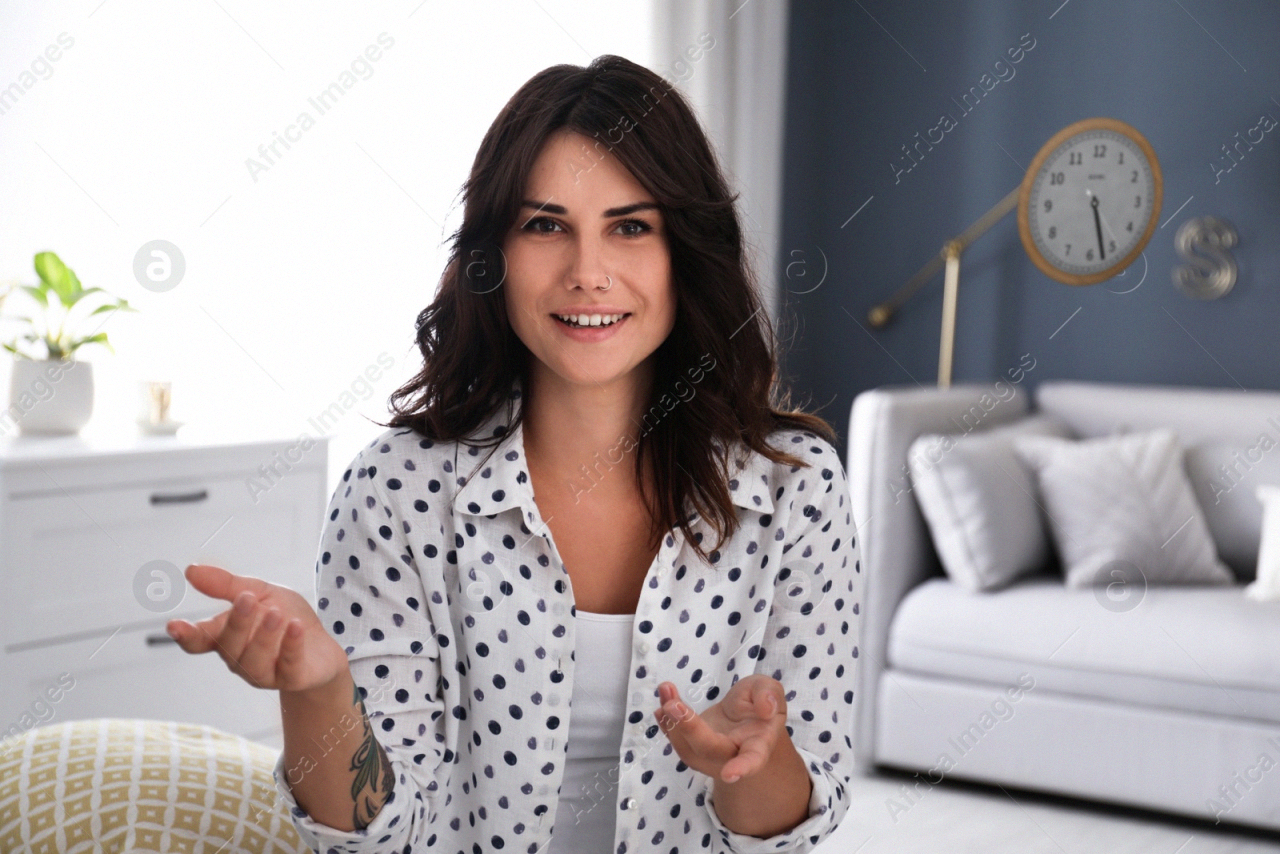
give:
5.27.24
